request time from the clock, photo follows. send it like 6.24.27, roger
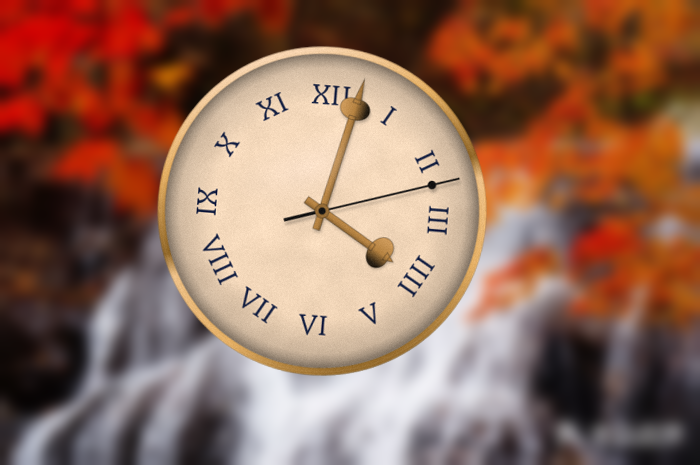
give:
4.02.12
